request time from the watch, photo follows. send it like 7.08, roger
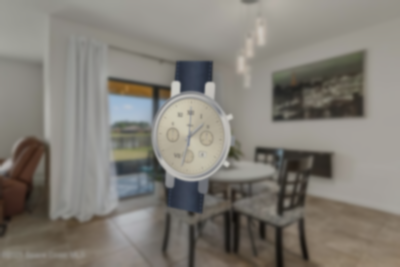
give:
1.32
